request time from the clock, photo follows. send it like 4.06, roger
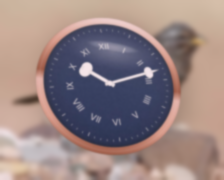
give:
10.13
